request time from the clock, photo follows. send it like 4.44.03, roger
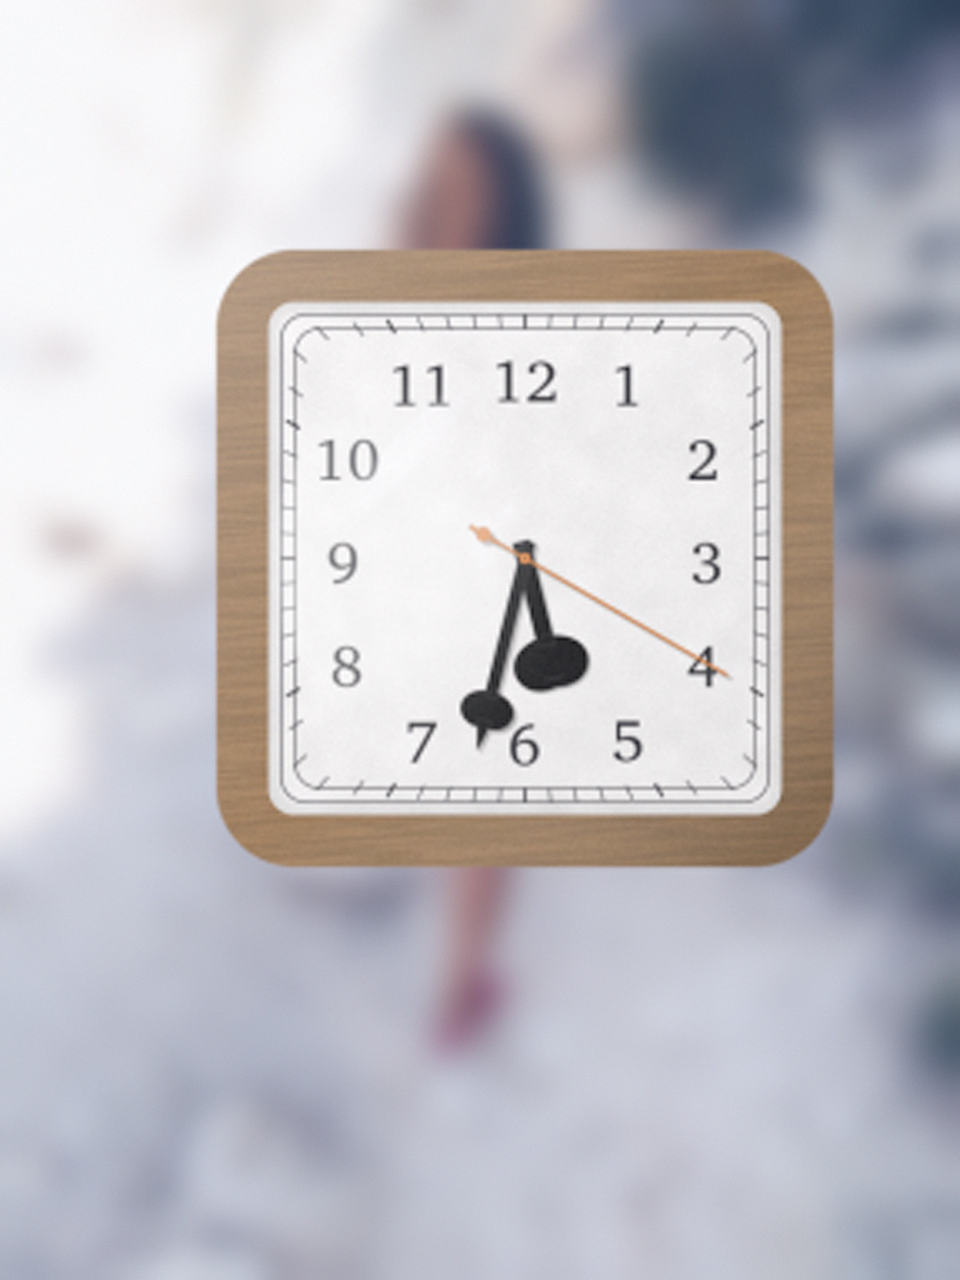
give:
5.32.20
